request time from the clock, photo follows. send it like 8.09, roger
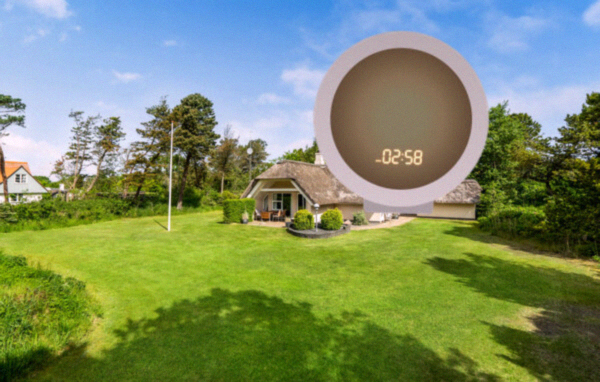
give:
2.58
